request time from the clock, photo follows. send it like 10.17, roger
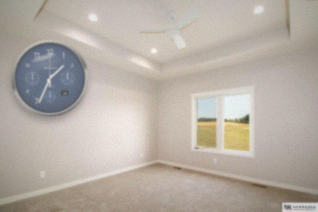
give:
1.34
